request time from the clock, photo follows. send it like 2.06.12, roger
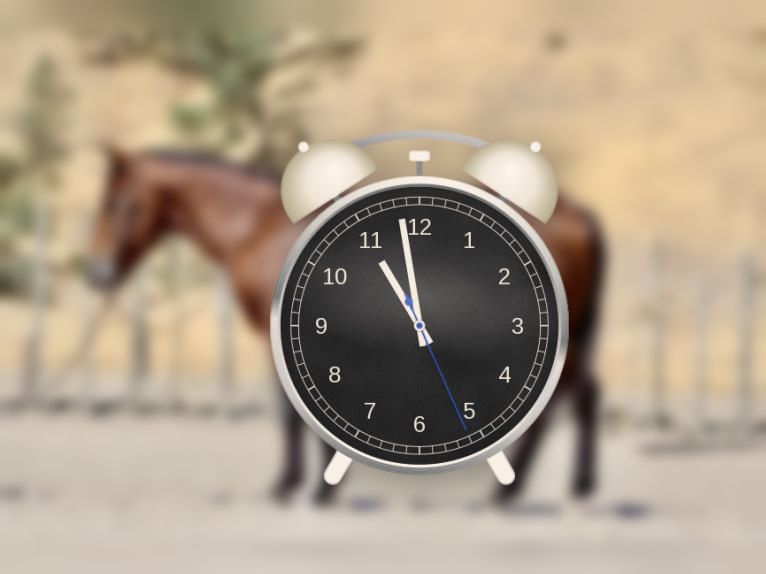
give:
10.58.26
